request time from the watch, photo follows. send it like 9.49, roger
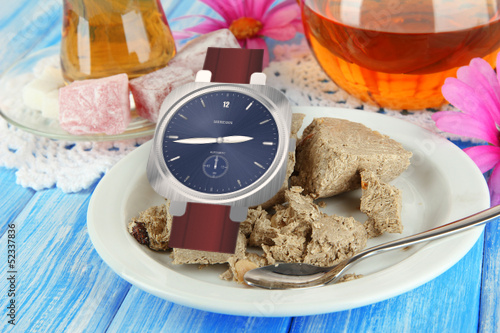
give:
2.44
